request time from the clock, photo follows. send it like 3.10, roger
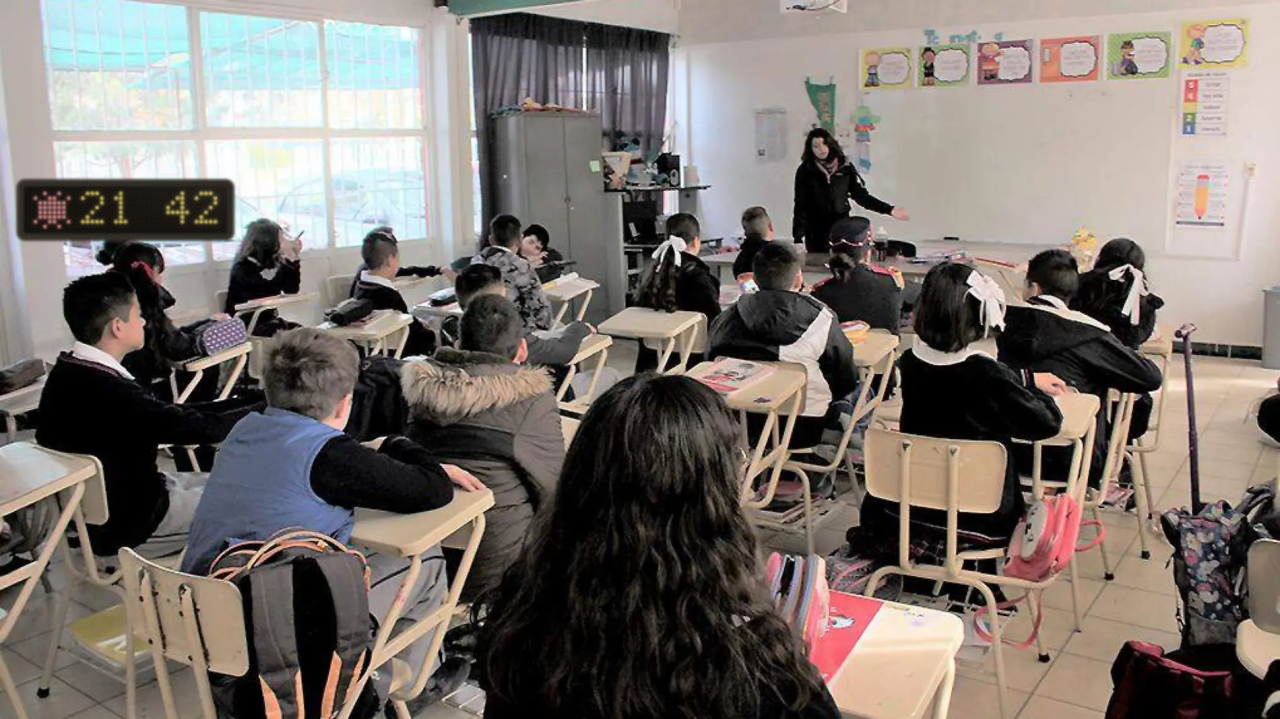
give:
21.42
